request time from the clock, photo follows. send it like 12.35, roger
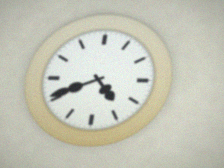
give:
4.41
